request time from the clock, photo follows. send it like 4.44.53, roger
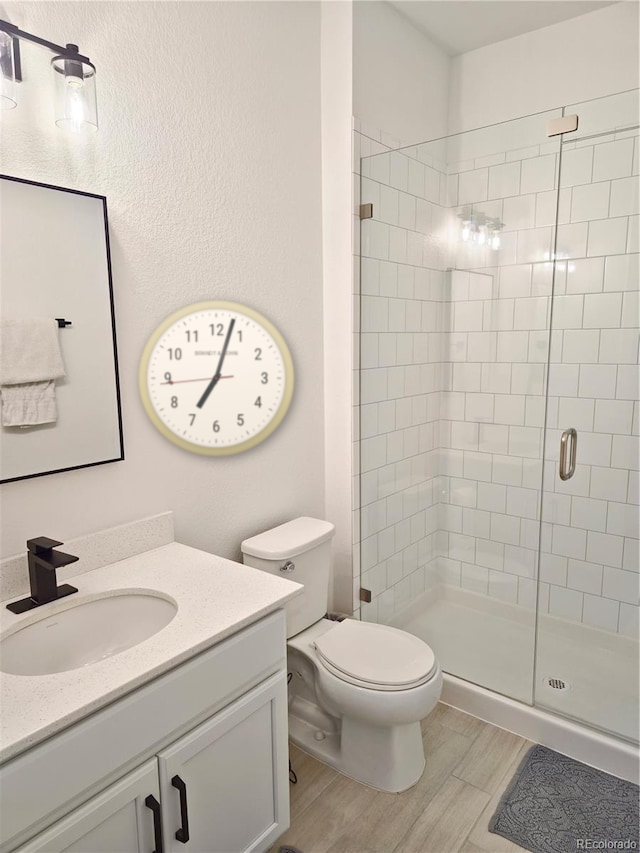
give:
7.02.44
